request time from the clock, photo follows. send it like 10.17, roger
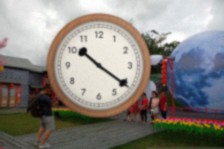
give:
10.21
